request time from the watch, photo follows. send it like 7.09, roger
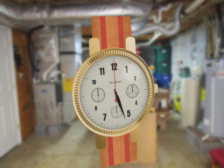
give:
5.27
